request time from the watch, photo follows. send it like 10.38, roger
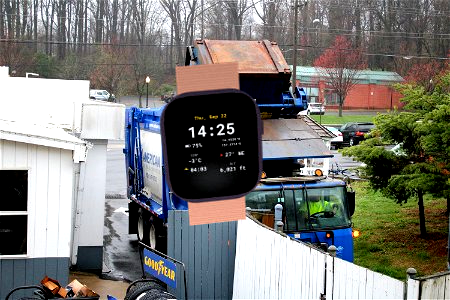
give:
14.25
